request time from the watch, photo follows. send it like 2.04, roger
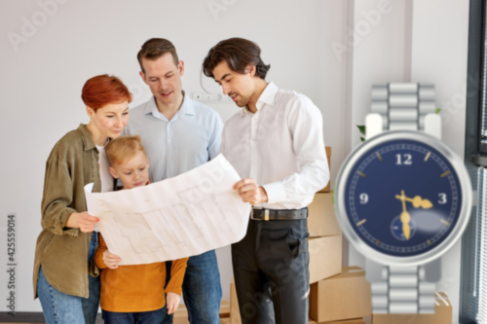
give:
3.29
